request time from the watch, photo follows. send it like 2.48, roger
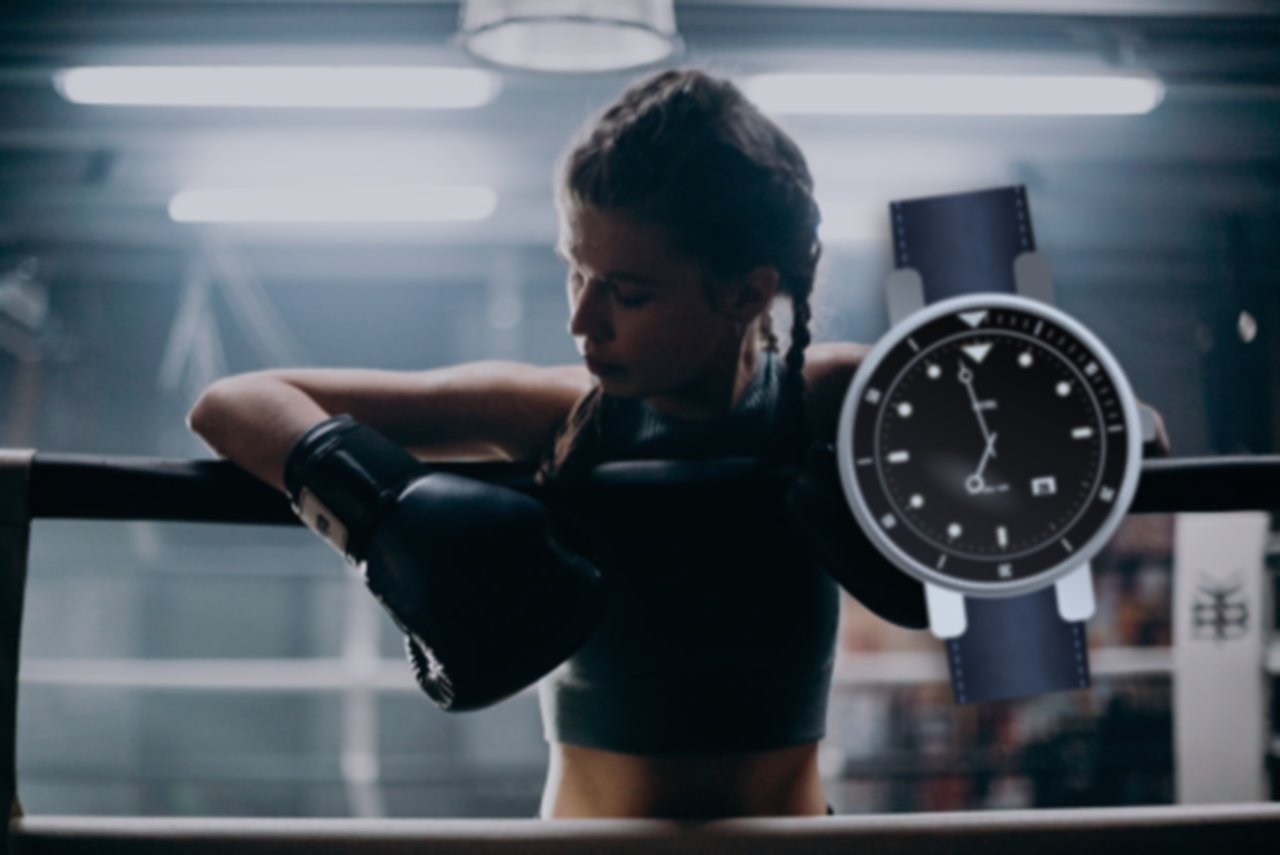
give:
6.58
